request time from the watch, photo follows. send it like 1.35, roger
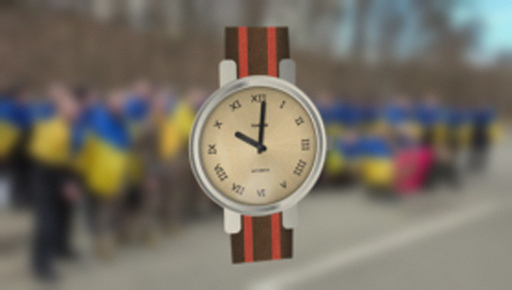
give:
10.01
